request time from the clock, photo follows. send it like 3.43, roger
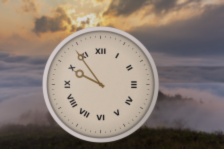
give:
9.54
